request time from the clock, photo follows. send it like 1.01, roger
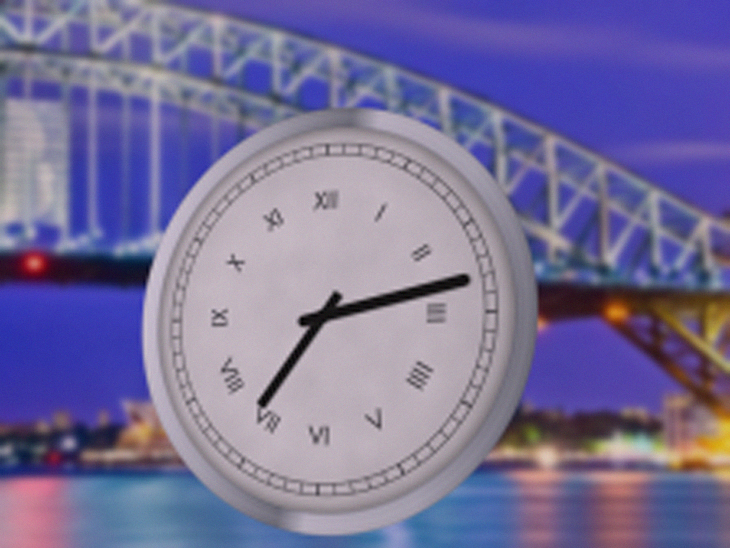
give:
7.13
